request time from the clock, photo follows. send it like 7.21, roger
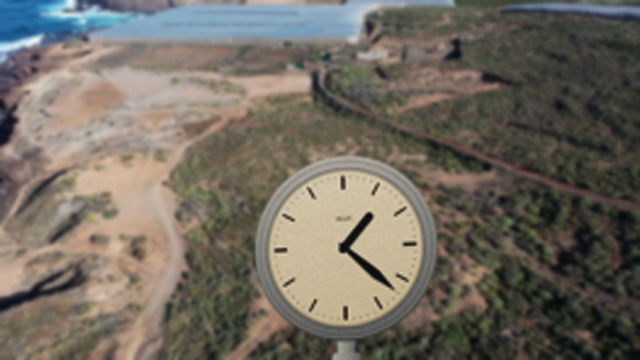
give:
1.22
